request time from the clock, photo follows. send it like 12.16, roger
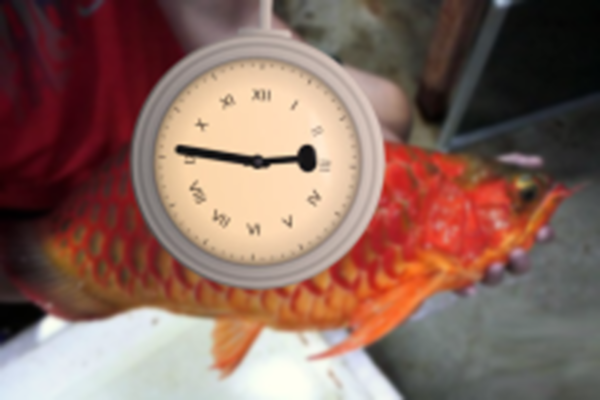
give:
2.46
